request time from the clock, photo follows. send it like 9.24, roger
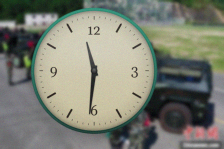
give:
11.31
